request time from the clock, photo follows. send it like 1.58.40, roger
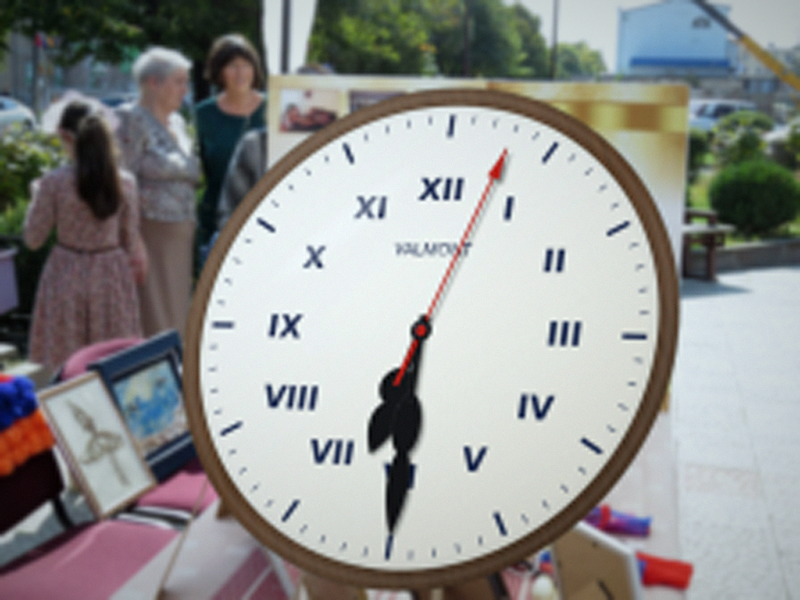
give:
6.30.03
